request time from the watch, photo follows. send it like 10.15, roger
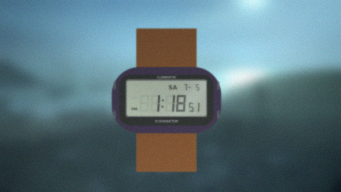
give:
1.18
